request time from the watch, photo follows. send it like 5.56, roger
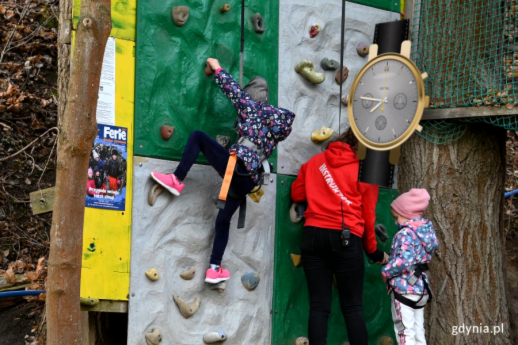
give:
7.46
